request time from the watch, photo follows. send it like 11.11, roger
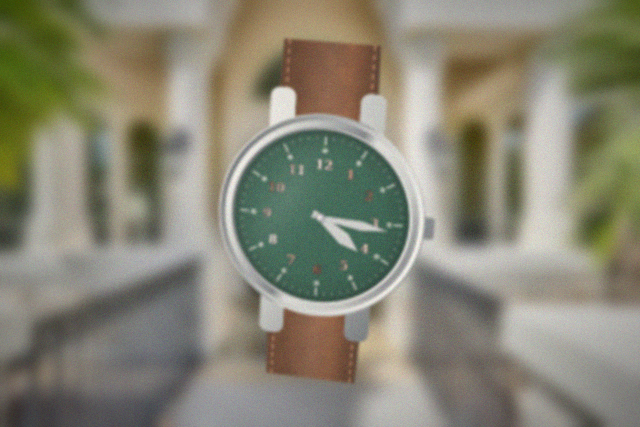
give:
4.16
